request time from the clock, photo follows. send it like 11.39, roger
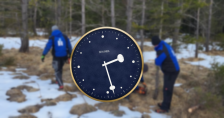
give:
2.28
